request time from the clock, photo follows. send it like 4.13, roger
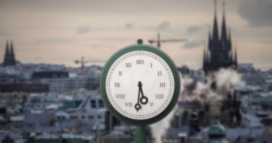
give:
5.31
